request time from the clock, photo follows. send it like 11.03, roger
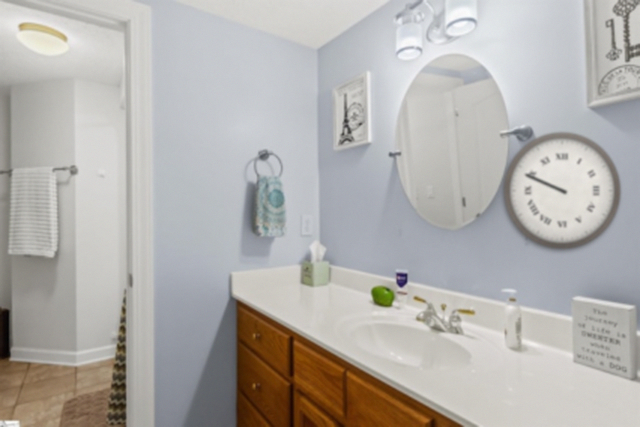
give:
9.49
